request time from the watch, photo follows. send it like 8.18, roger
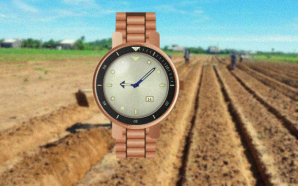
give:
9.08
